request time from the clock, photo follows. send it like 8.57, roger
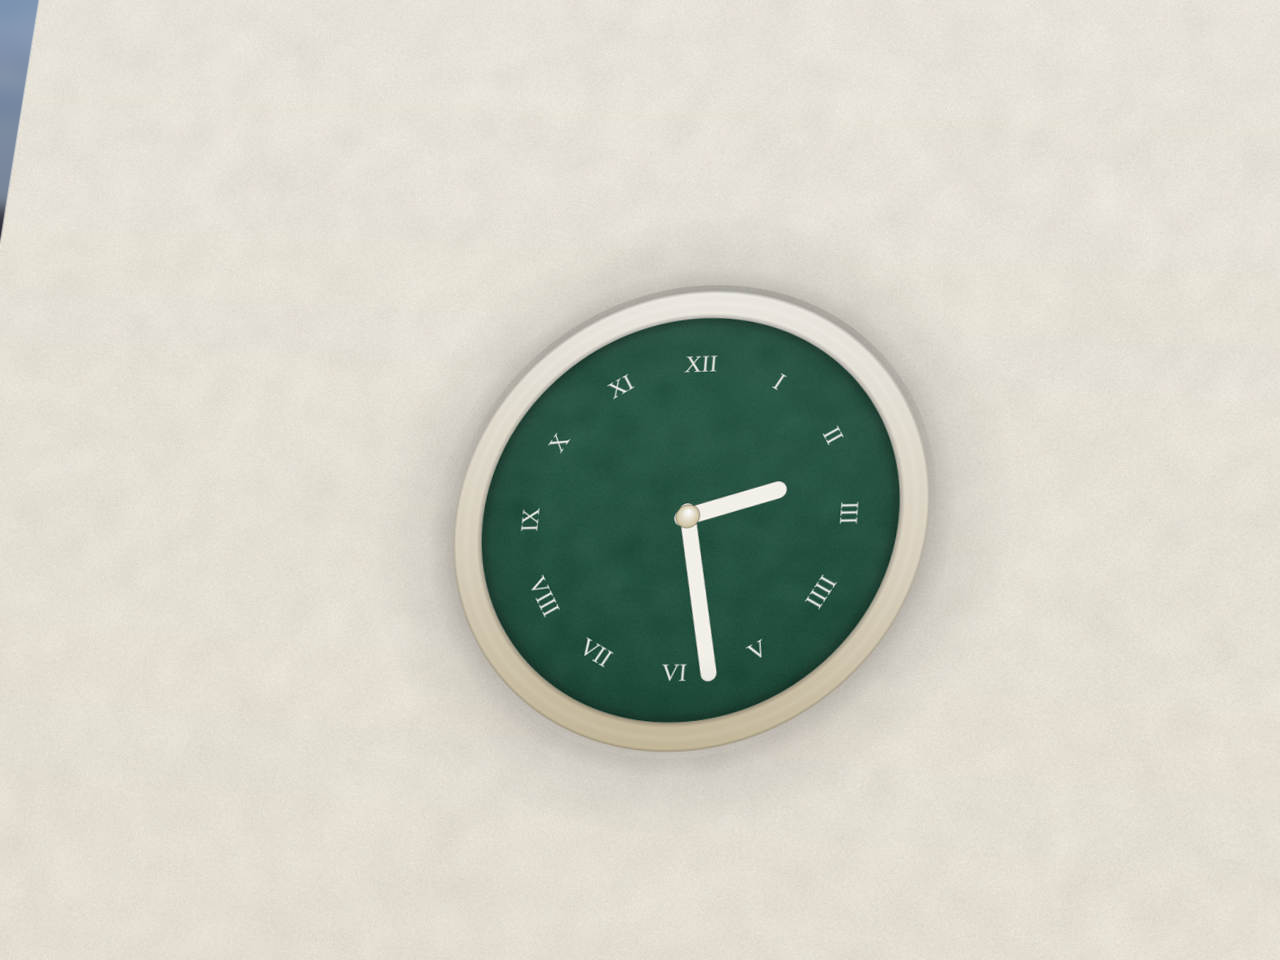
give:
2.28
